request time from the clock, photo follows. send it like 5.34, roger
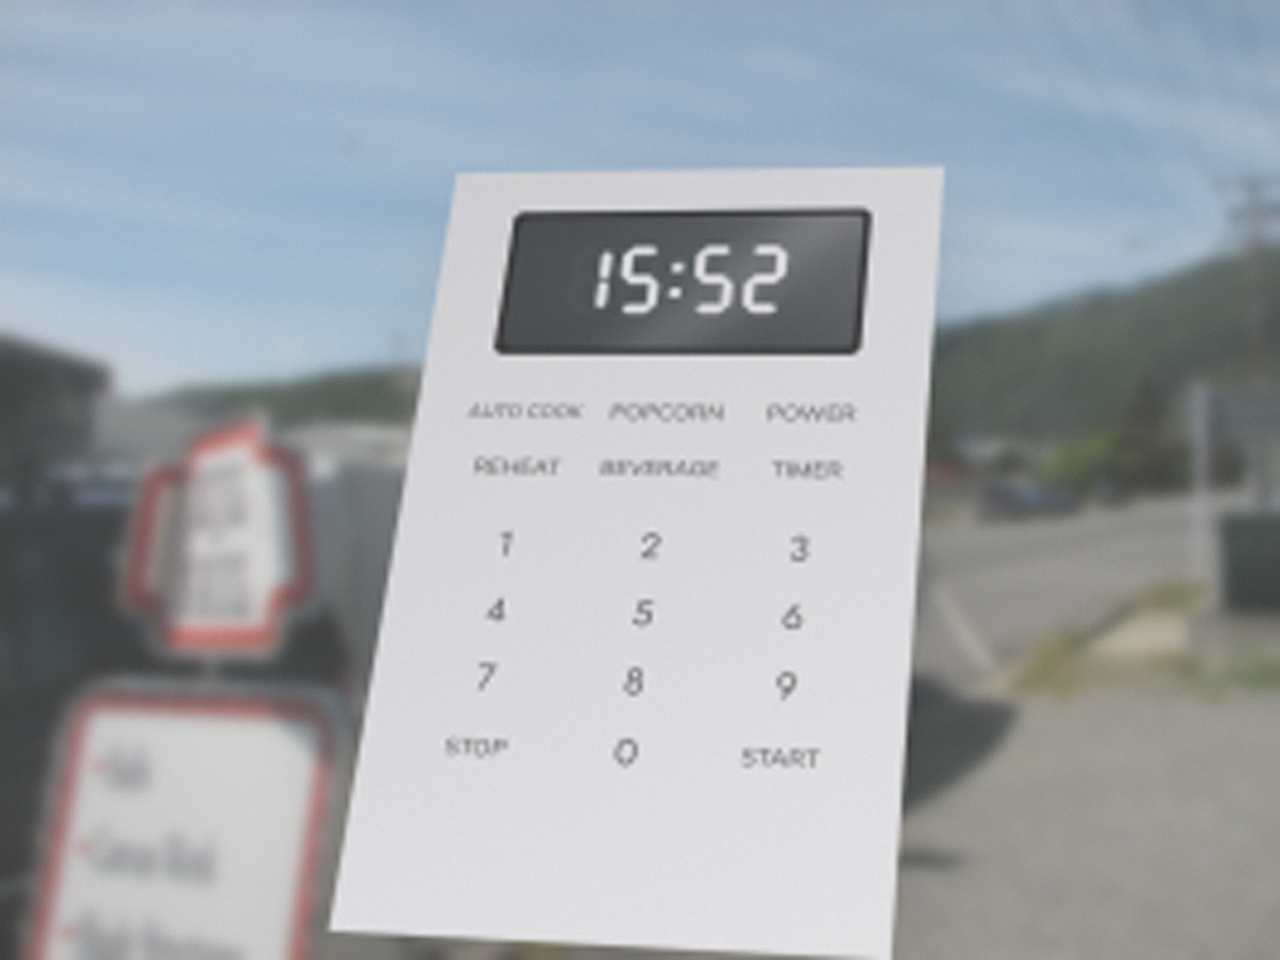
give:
15.52
